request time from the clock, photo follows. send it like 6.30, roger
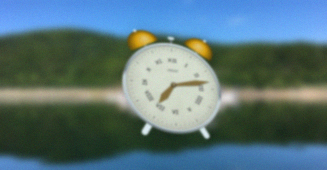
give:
7.13
